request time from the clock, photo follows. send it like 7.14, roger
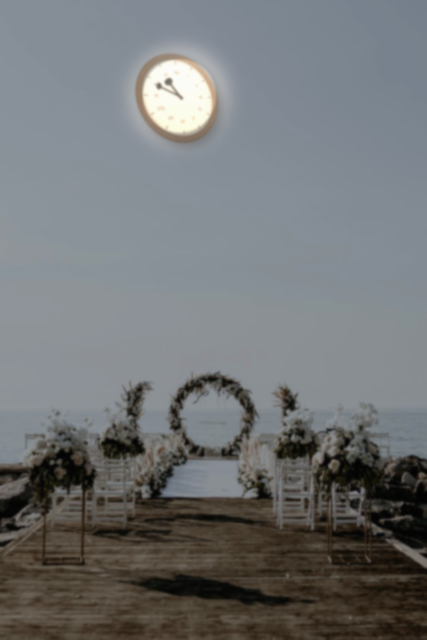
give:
10.49
